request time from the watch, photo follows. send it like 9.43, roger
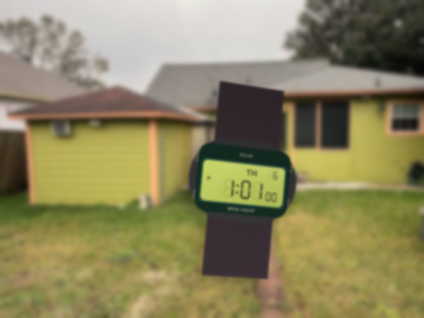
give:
1.01
